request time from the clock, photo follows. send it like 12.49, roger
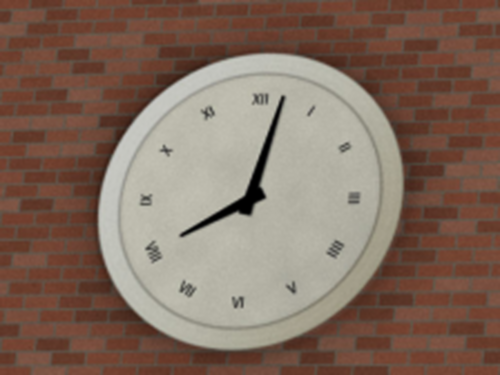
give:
8.02
